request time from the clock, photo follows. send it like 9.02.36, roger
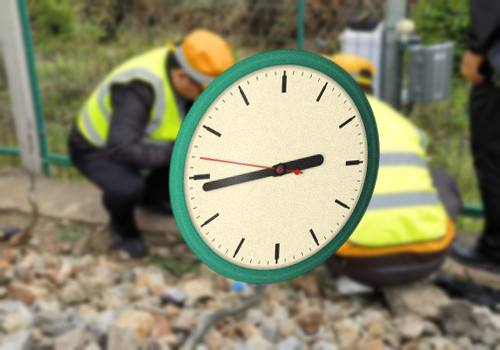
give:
2.43.47
